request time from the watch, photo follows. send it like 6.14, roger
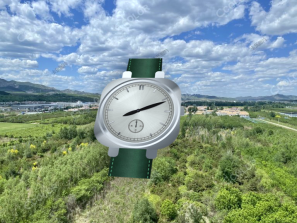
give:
8.11
